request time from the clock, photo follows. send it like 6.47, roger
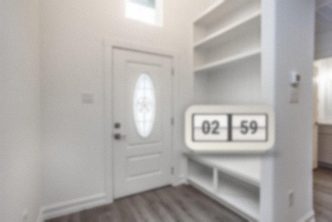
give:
2.59
